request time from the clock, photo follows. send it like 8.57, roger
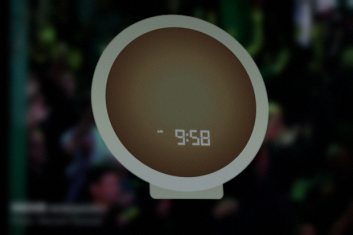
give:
9.58
